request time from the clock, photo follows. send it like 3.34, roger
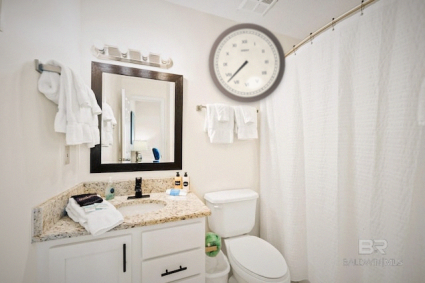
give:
7.38
